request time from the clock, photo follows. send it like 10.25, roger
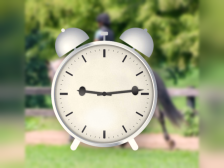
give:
9.14
